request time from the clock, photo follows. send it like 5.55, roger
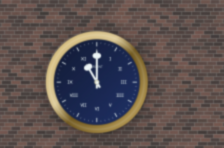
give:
11.00
